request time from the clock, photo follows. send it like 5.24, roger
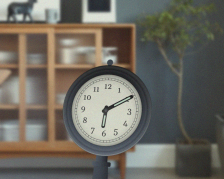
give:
6.10
